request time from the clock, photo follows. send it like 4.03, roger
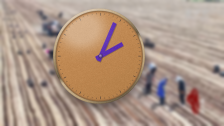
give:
2.04
